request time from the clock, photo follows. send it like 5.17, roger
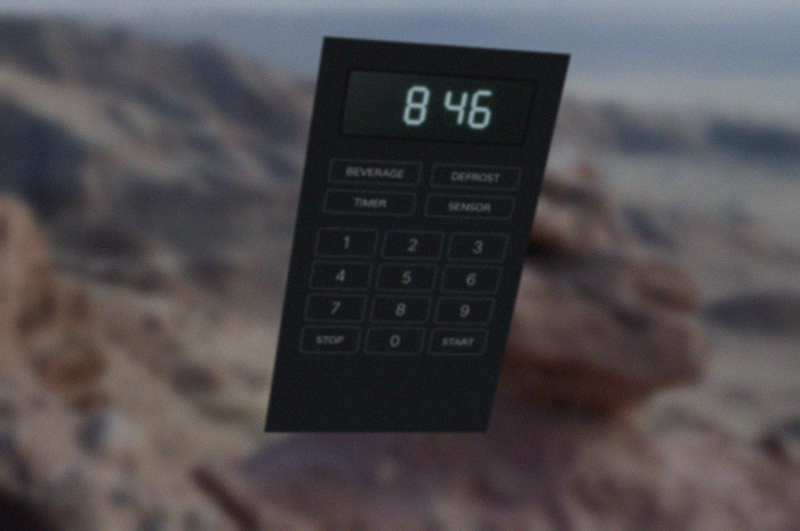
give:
8.46
